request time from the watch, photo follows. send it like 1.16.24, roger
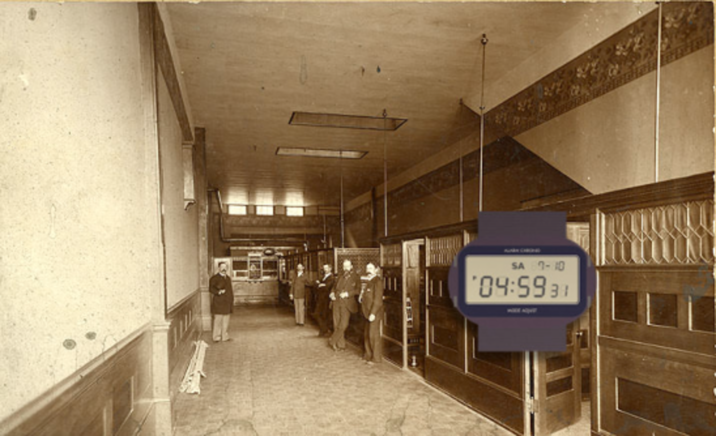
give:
4.59.31
